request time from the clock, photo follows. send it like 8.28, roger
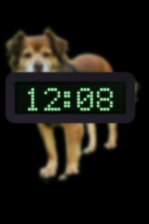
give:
12.08
